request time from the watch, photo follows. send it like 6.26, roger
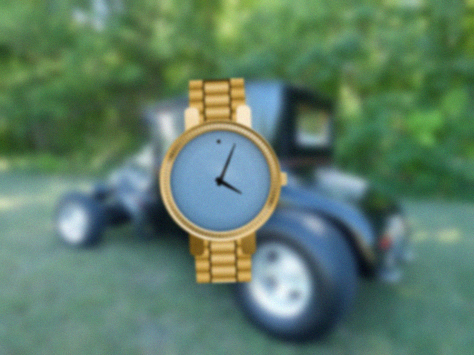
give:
4.04
